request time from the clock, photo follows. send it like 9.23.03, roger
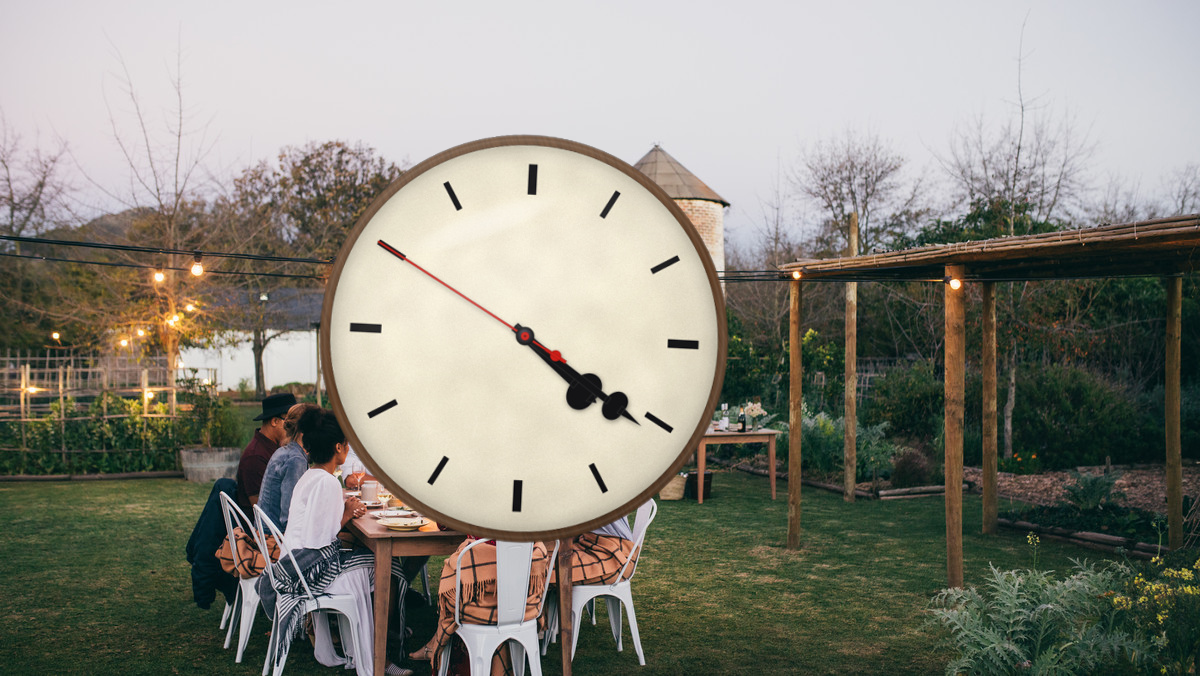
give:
4.20.50
